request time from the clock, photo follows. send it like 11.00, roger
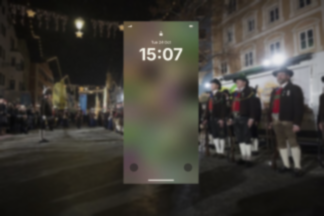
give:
15.07
